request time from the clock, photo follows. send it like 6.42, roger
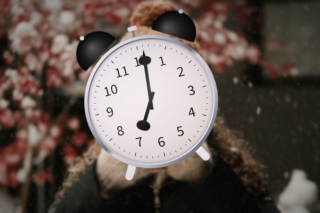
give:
7.01
